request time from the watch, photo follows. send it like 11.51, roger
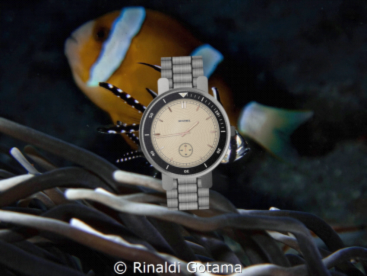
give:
1.44
